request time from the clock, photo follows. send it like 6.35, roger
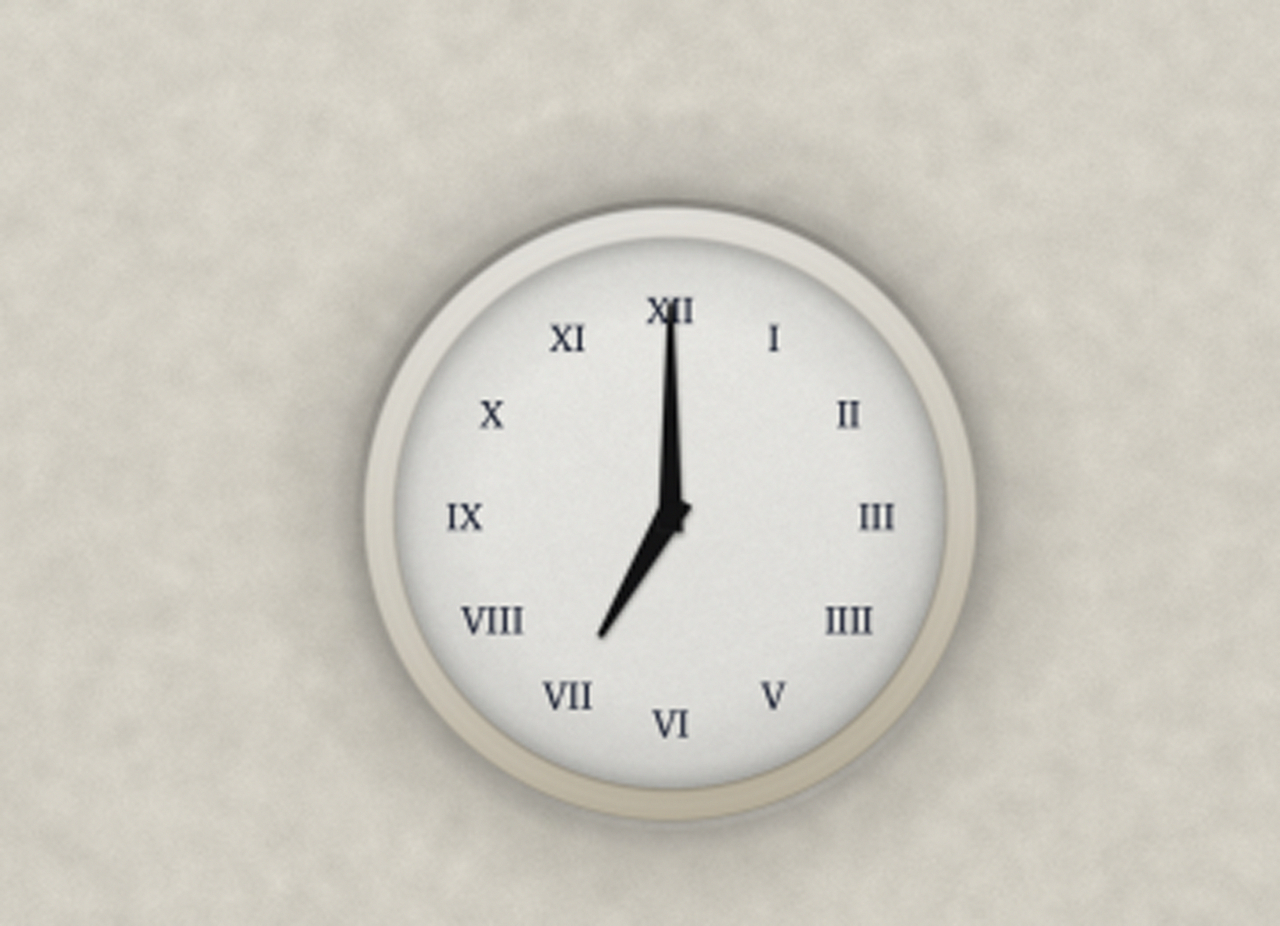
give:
7.00
